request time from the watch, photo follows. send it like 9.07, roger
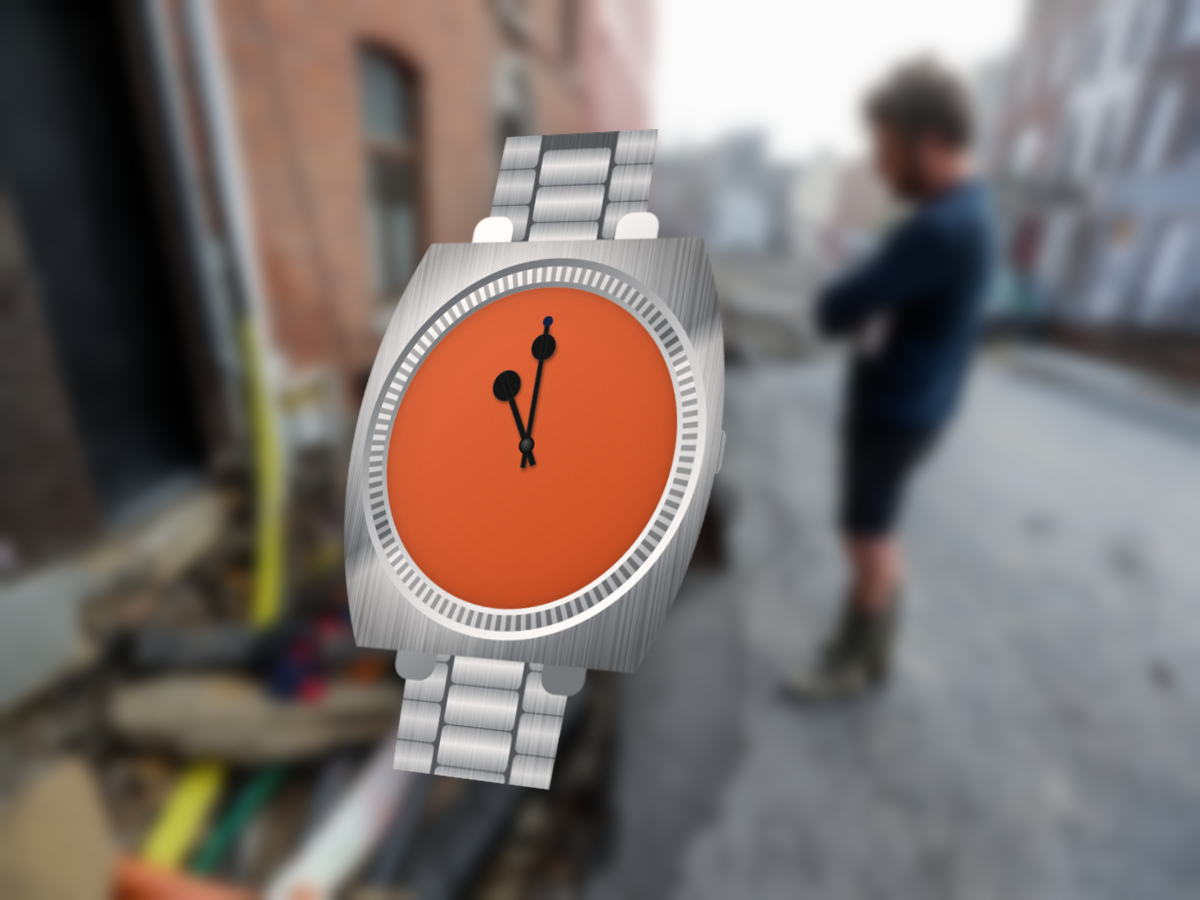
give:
11.00
